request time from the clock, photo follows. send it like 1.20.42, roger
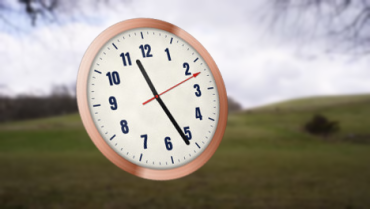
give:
11.26.12
